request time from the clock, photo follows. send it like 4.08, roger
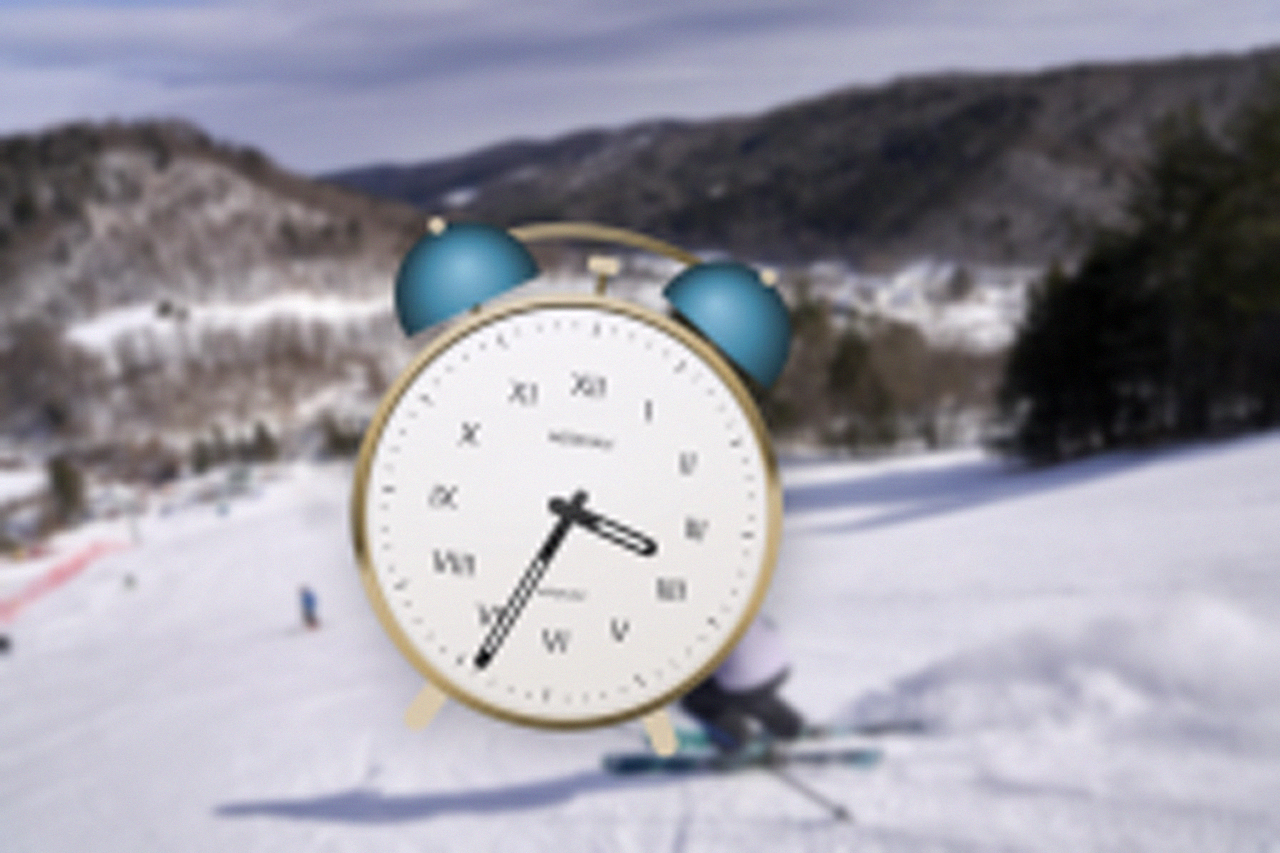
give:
3.34
